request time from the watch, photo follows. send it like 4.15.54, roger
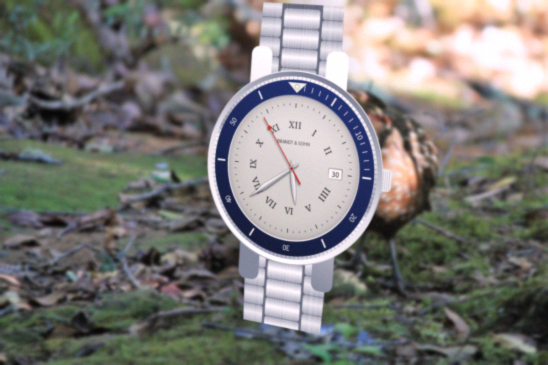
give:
5.38.54
